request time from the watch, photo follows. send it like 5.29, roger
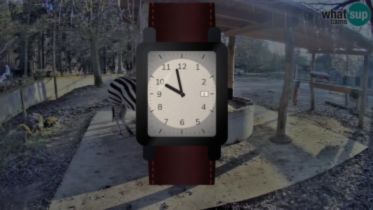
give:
9.58
